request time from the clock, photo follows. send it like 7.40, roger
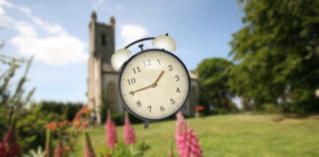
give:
1.45
